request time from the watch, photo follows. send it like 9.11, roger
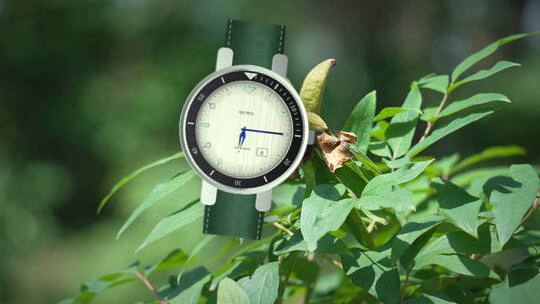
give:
6.15
